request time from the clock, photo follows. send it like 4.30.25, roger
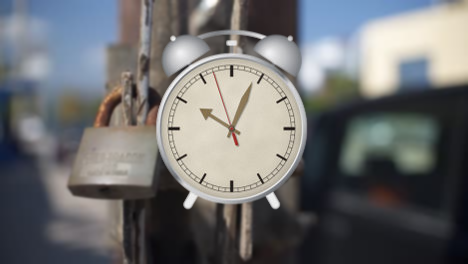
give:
10.03.57
